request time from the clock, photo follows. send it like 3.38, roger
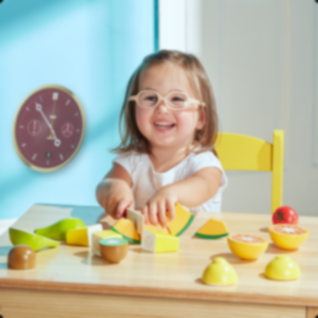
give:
4.53
